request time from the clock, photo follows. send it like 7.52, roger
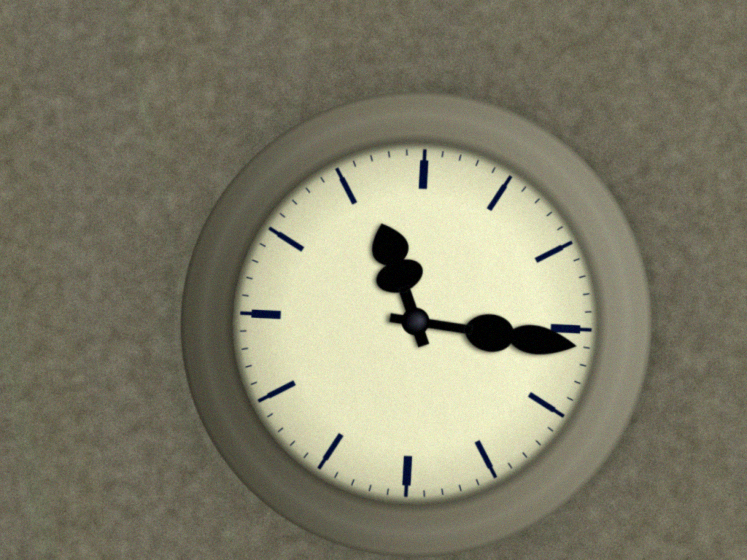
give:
11.16
